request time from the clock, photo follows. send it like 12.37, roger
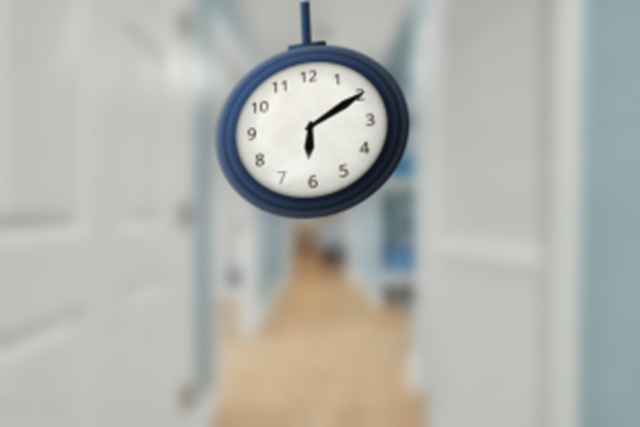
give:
6.10
